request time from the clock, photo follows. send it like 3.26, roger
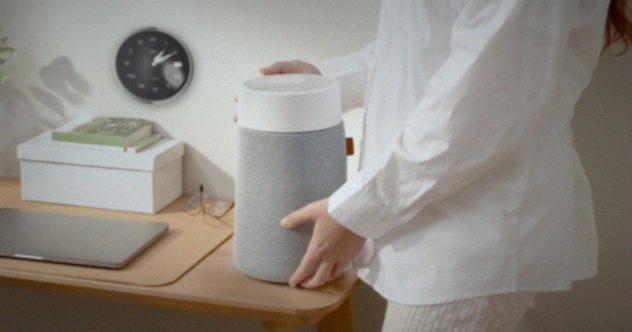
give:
1.10
